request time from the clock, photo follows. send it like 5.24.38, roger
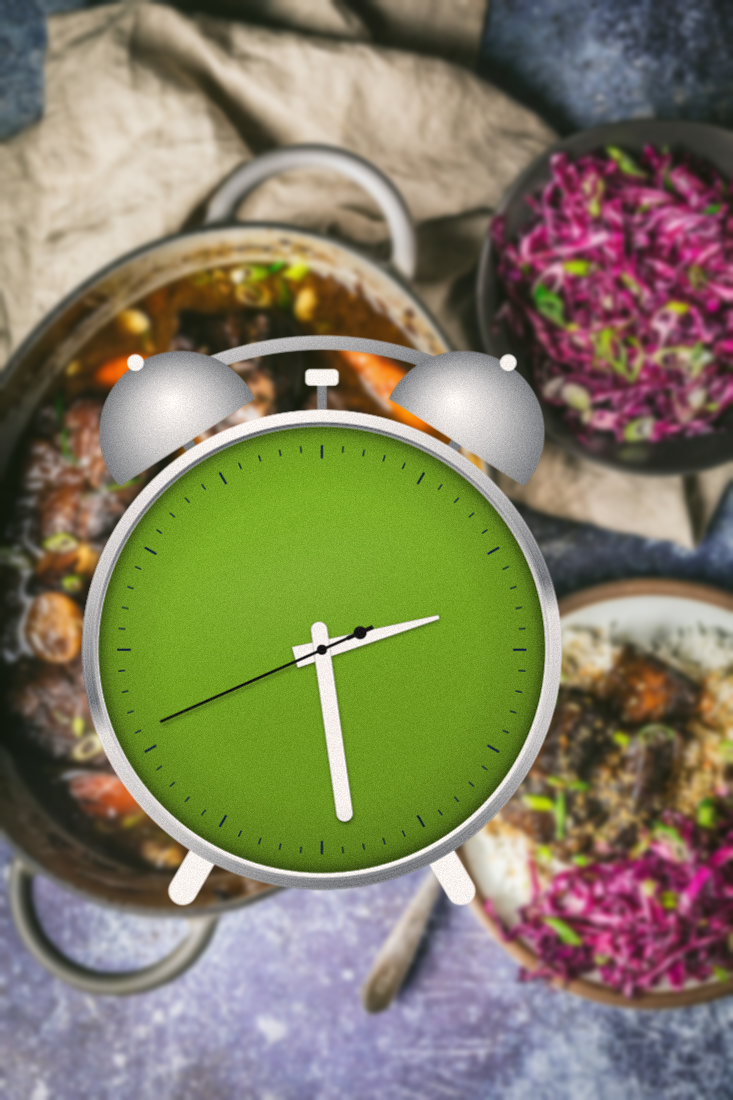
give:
2.28.41
